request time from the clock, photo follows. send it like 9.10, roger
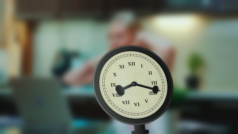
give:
8.18
